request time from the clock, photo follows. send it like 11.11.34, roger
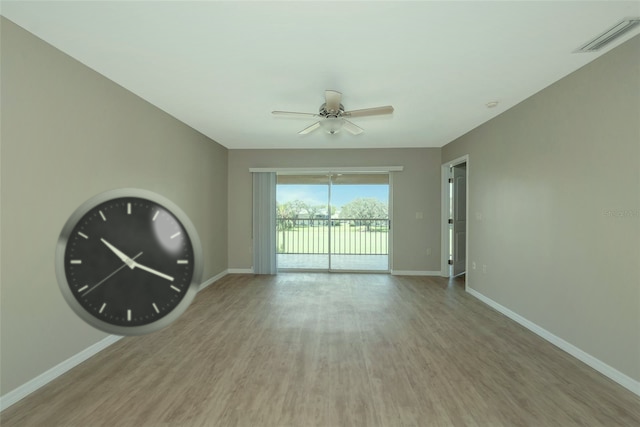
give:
10.18.39
